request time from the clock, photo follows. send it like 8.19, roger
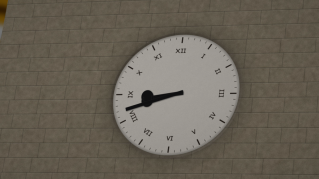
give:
8.42
